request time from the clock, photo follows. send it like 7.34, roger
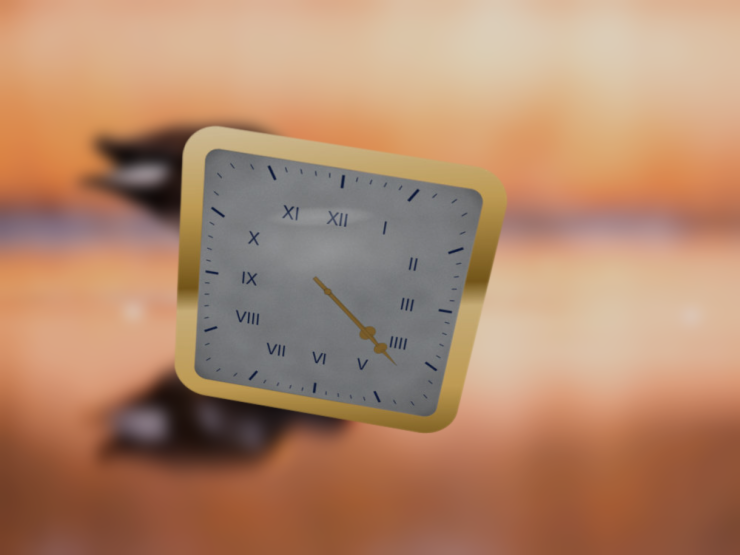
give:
4.22
